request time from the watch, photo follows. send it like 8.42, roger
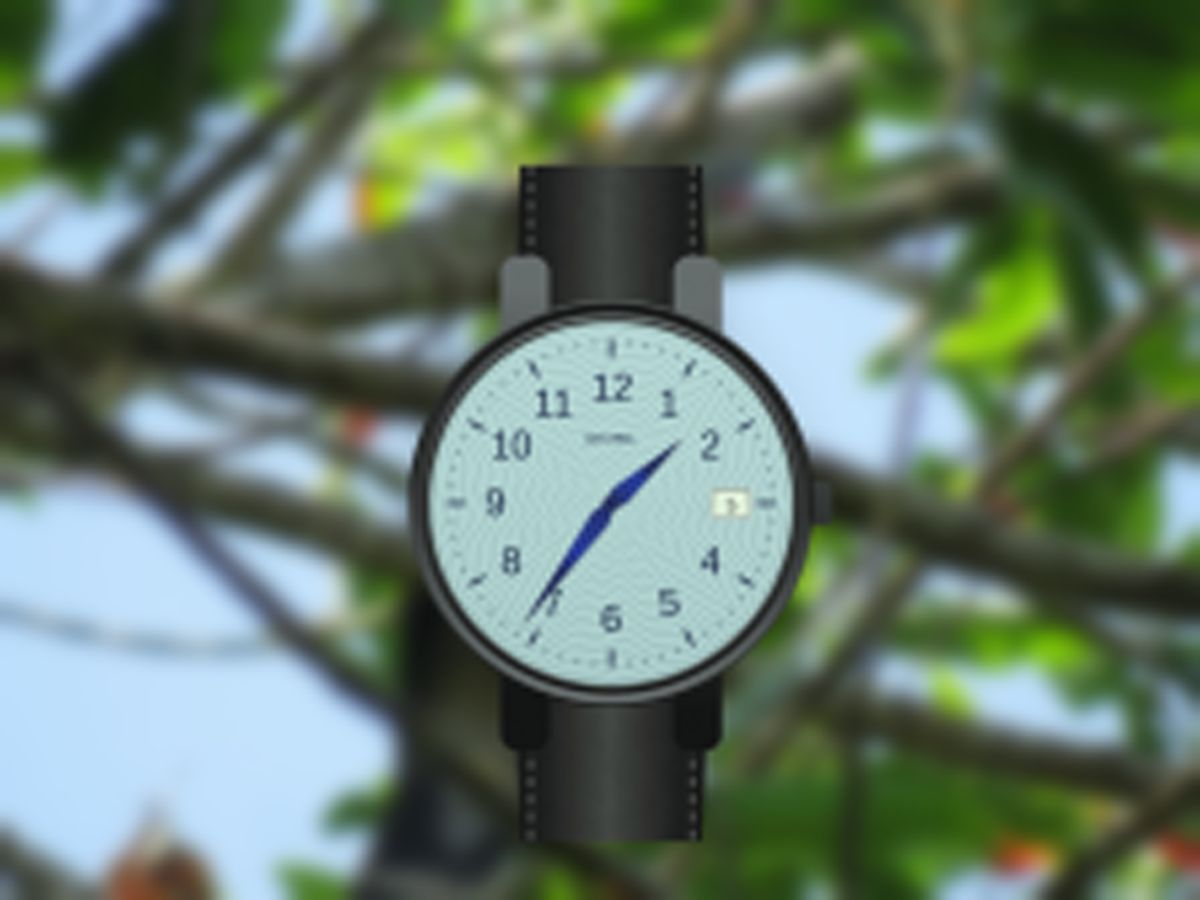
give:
1.36
